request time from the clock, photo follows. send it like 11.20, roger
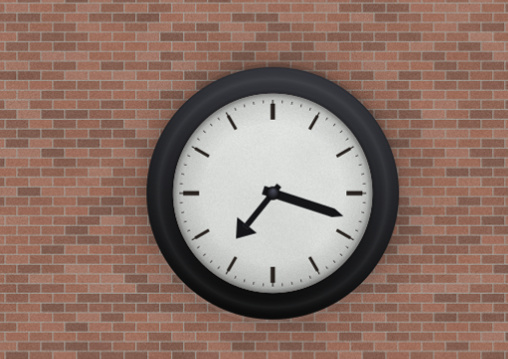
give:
7.18
